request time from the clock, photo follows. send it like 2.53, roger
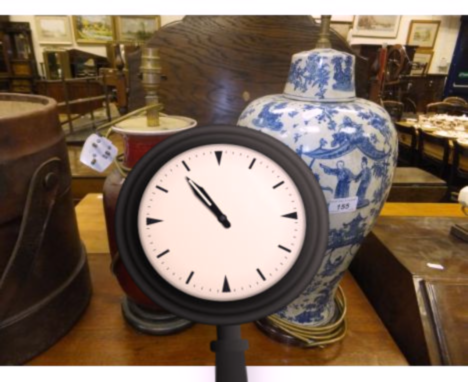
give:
10.54
